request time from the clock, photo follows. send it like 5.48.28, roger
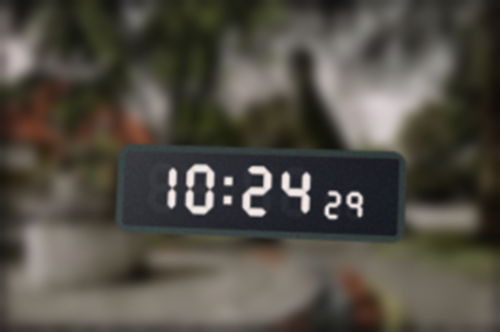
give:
10.24.29
